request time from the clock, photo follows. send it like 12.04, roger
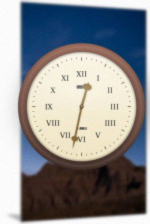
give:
12.32
